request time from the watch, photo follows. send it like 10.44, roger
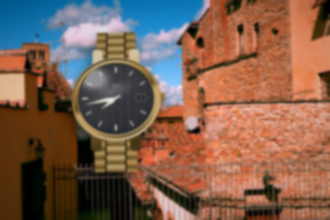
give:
7.43
